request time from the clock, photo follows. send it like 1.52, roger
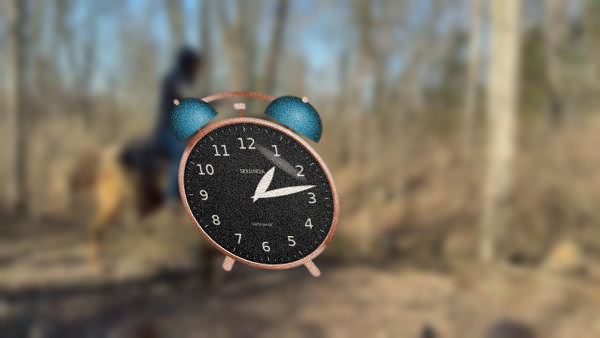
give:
1.13
